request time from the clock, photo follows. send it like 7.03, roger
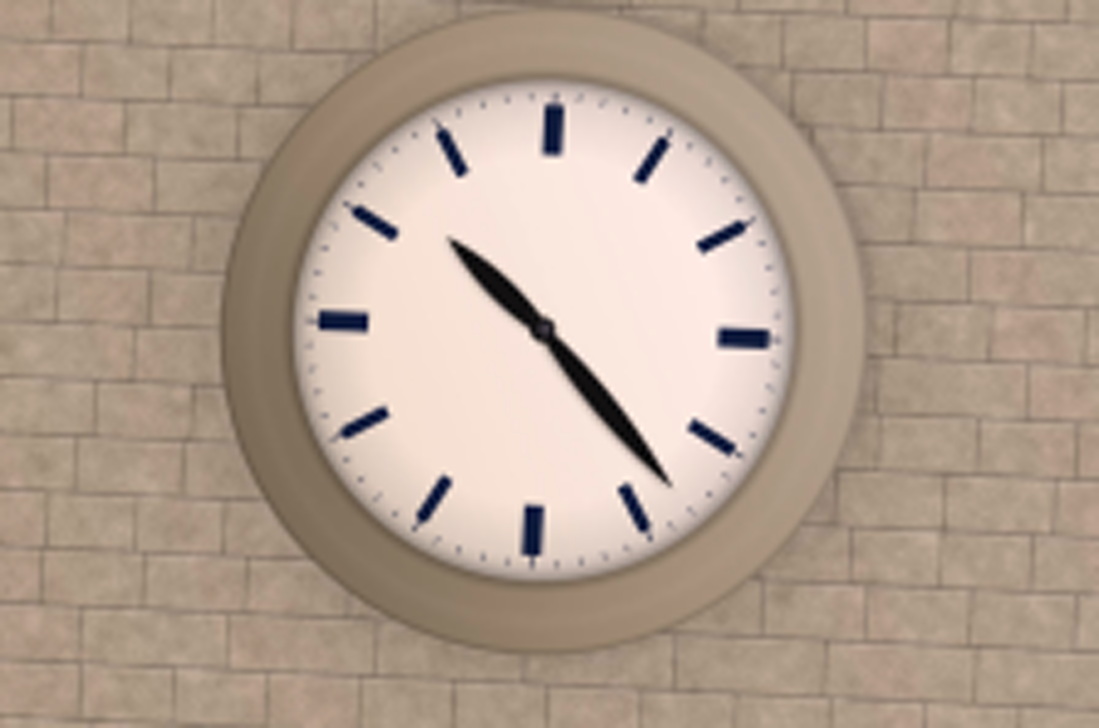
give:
10.23
